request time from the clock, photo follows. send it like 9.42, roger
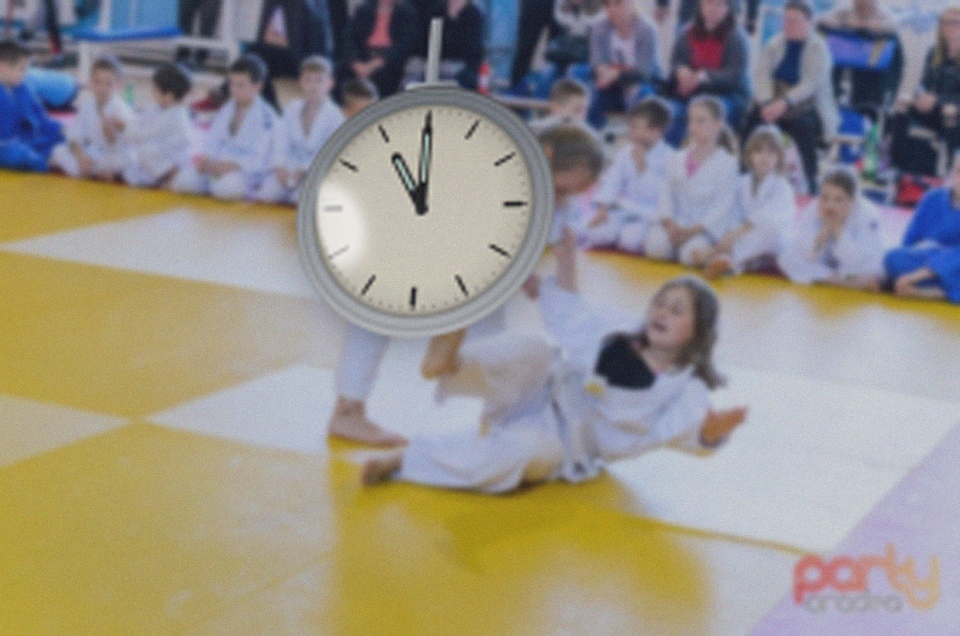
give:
11.00
